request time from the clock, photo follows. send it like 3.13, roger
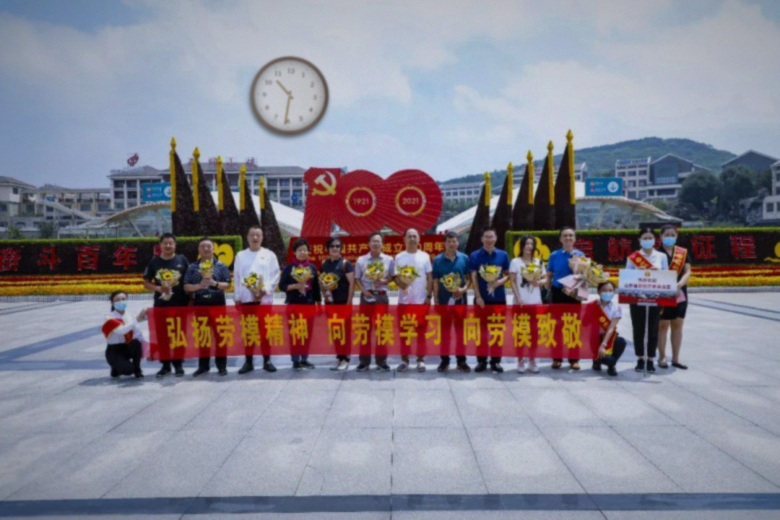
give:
10.31
